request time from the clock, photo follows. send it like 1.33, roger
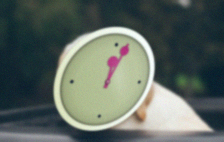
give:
12.03
